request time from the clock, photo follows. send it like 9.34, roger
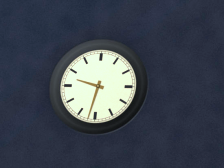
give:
9.32
